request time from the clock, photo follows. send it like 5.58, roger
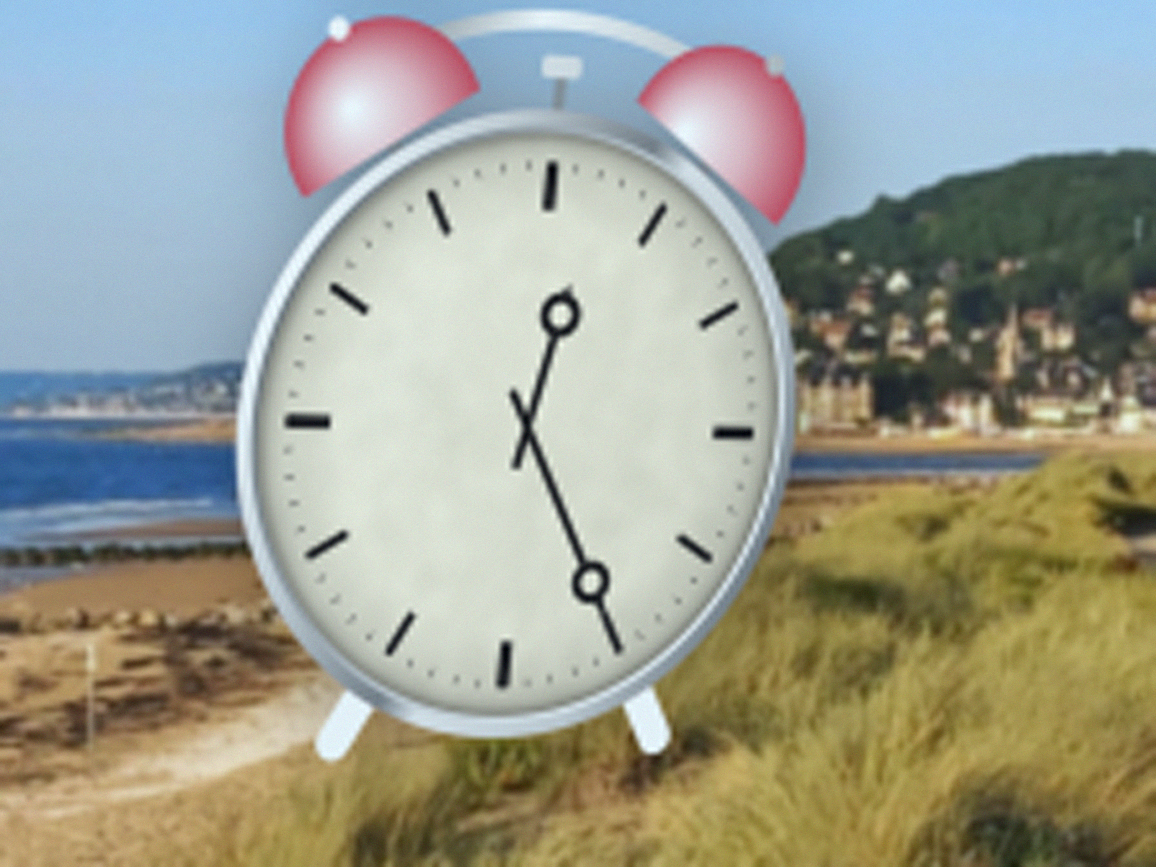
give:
12.25
